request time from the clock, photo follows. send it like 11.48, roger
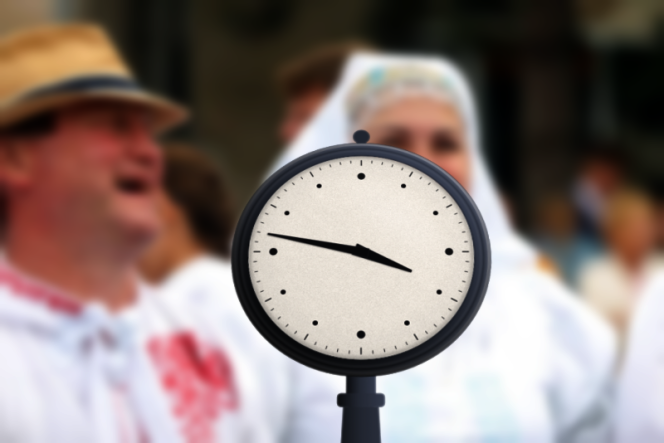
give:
3.47
